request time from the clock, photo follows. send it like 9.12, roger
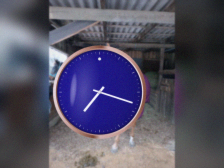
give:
7.18
